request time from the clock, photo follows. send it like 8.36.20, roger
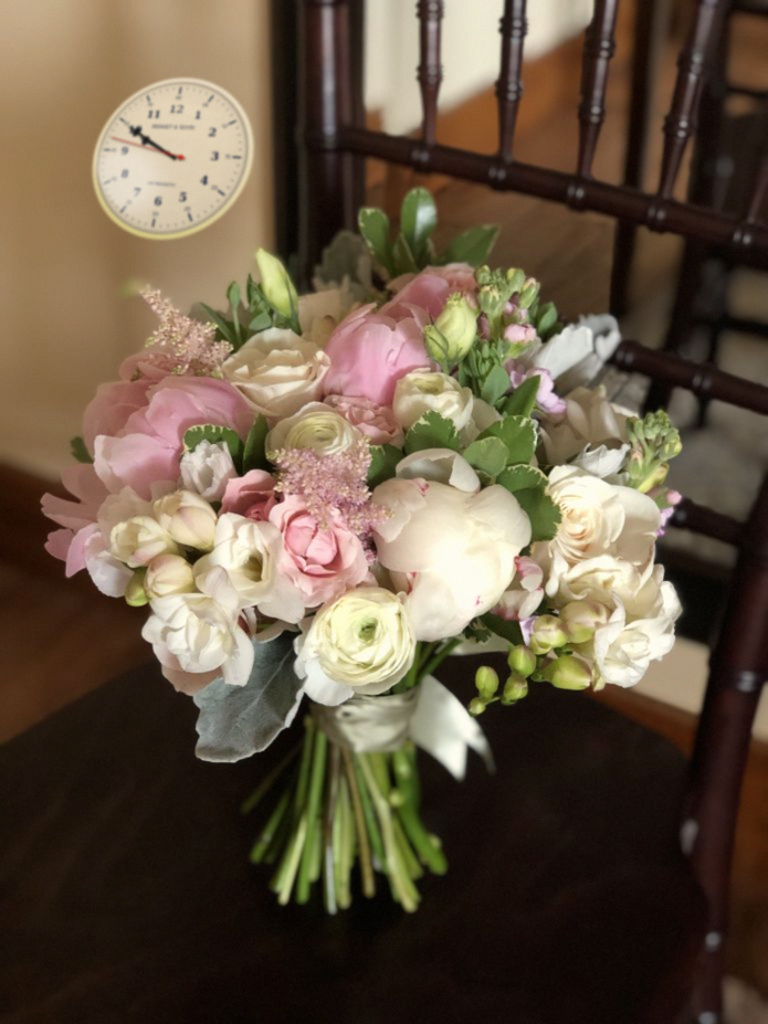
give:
9.49.47
